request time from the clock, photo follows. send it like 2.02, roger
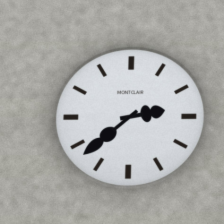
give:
2.38
